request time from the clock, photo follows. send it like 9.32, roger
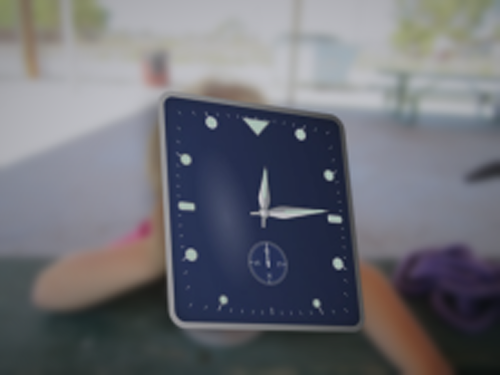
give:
12.14
